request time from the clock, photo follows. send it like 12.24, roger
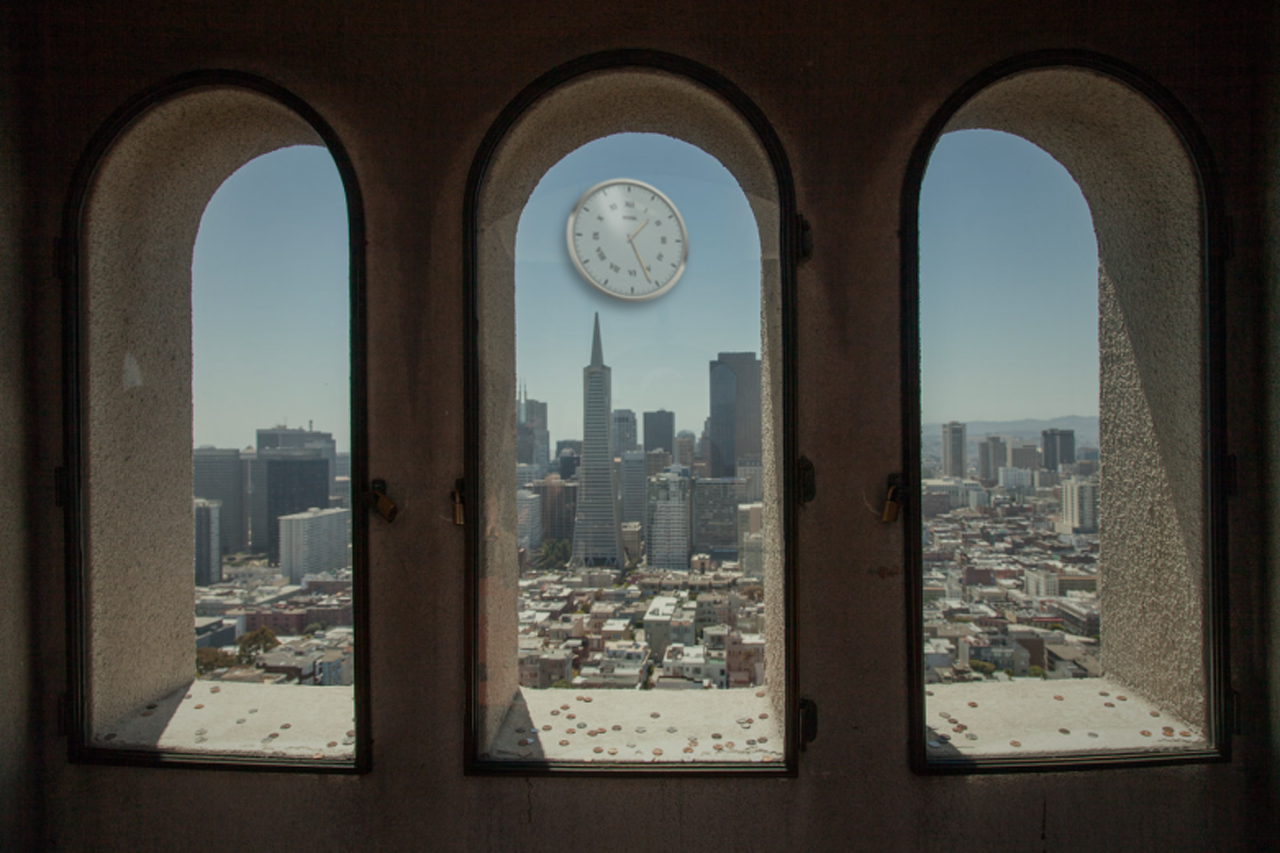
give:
1.26
